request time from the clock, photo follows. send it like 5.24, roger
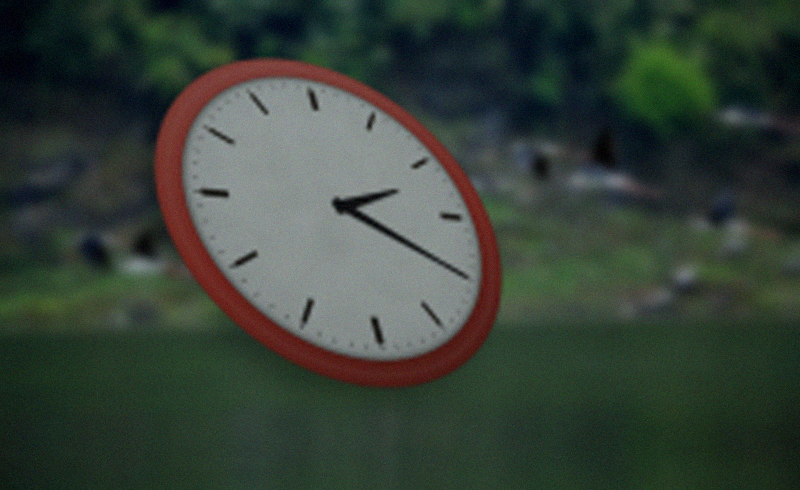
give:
2.20
